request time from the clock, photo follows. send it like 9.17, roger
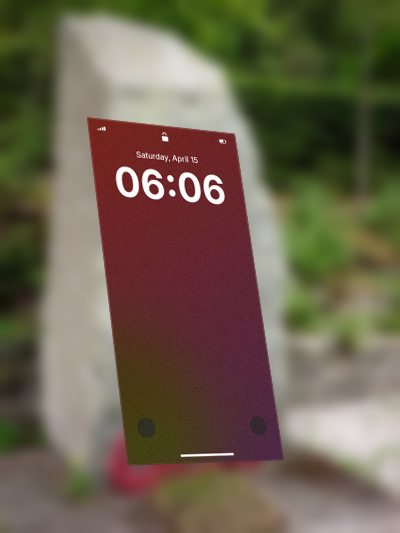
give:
6.06
